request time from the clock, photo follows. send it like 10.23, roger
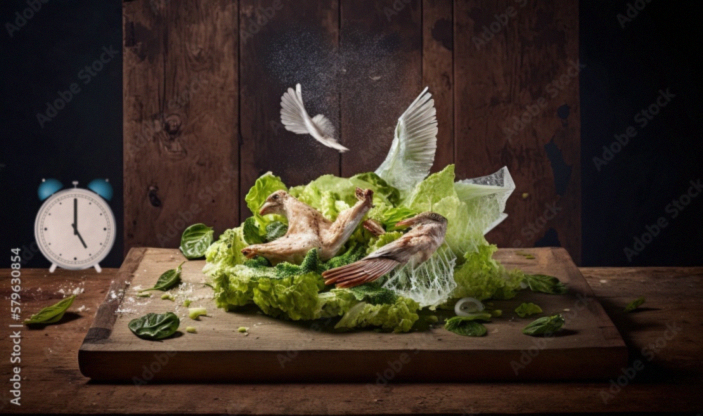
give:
5.00
